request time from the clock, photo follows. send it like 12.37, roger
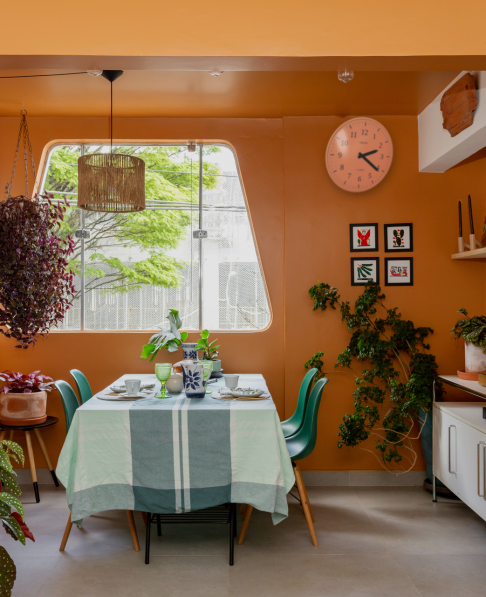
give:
2.21
